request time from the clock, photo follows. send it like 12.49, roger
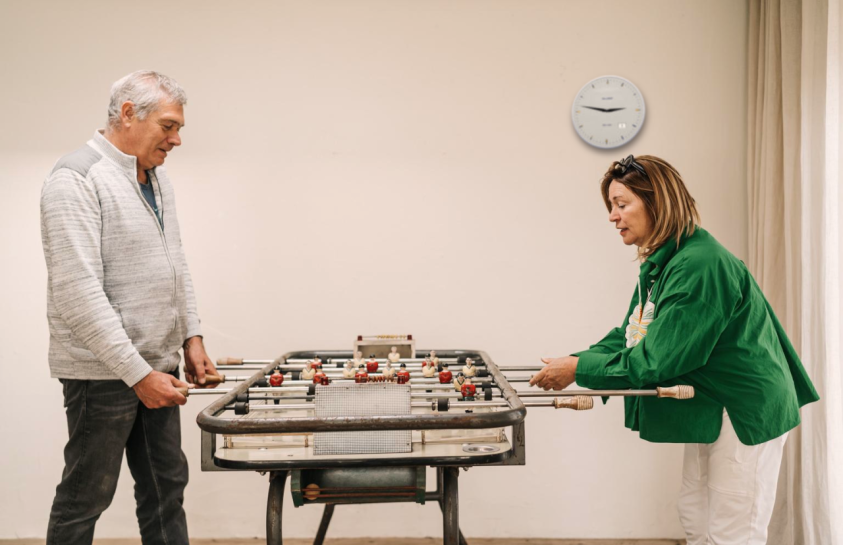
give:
2.47
